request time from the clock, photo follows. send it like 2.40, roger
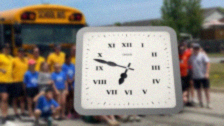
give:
6.48
